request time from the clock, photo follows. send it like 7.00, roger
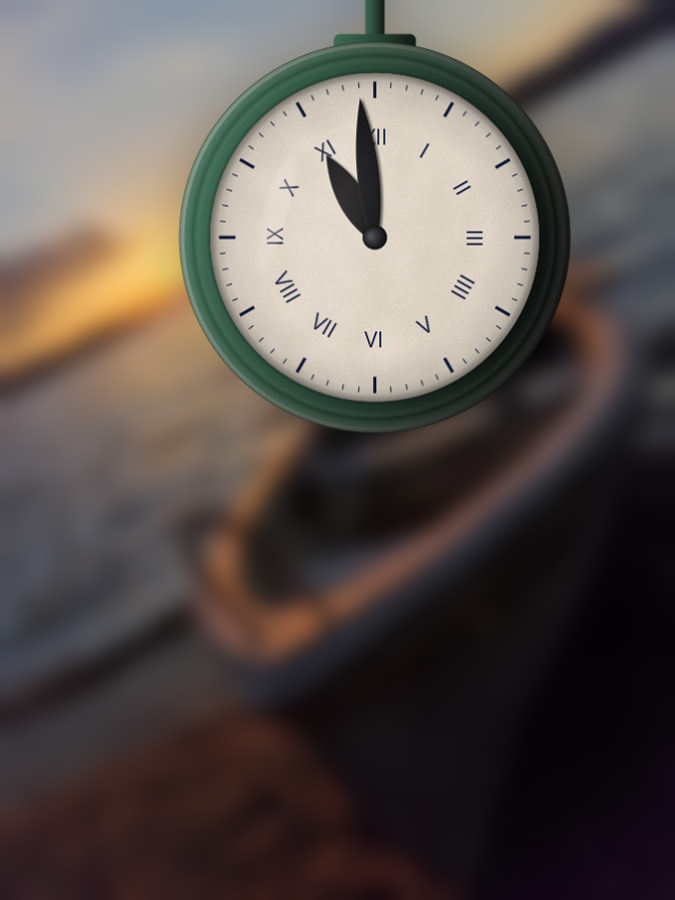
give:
10.59
